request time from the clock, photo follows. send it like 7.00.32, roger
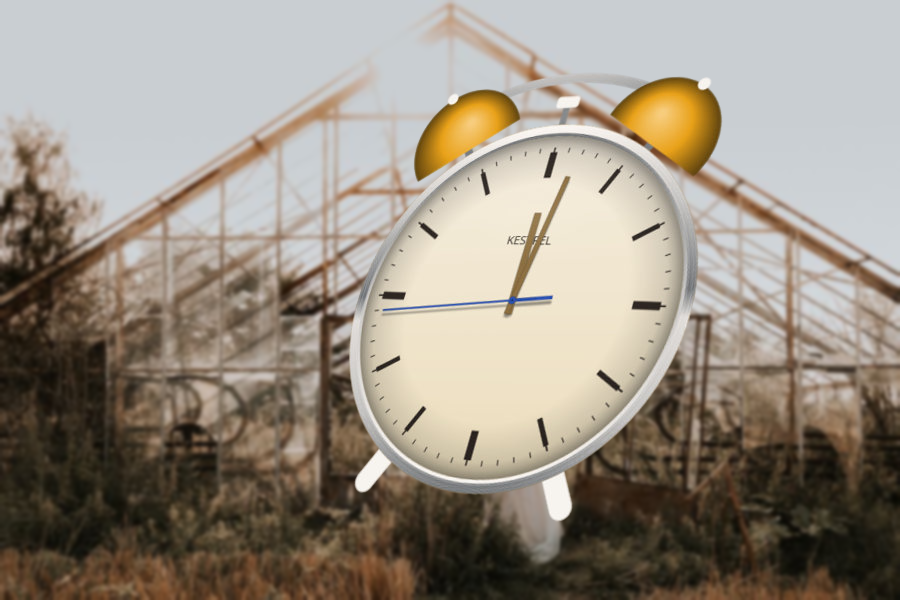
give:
12.01.44
